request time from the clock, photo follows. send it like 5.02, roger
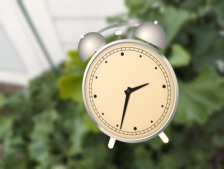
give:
2.34
